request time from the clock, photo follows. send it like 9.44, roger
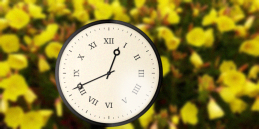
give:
12.41
